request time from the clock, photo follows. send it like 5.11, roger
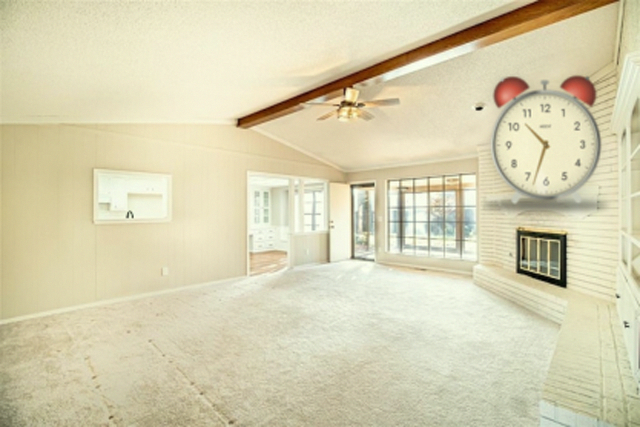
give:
10.33
